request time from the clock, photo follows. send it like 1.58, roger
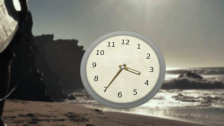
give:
3.35
